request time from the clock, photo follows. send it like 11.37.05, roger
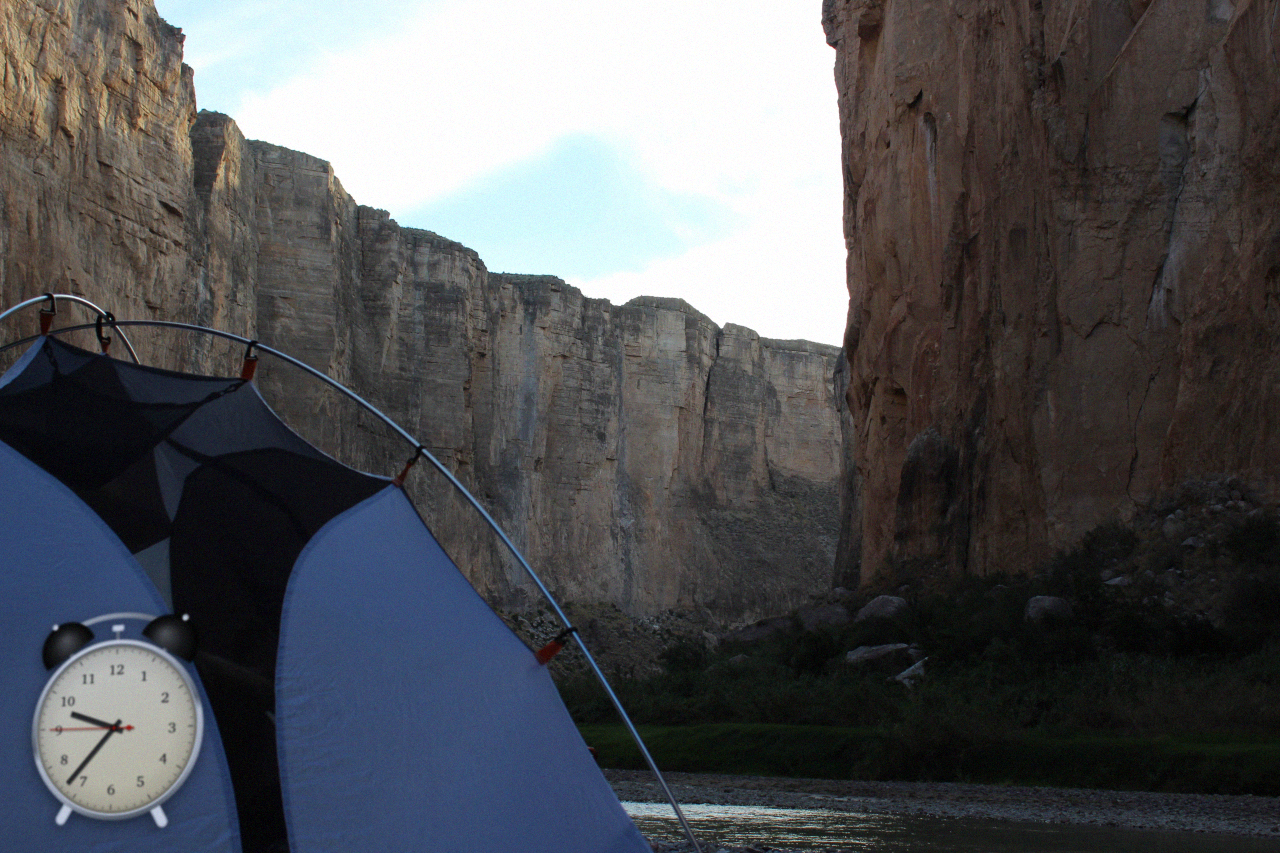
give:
9.36.45
